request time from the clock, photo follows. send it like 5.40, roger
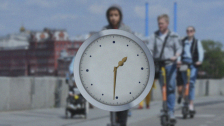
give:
1.31
